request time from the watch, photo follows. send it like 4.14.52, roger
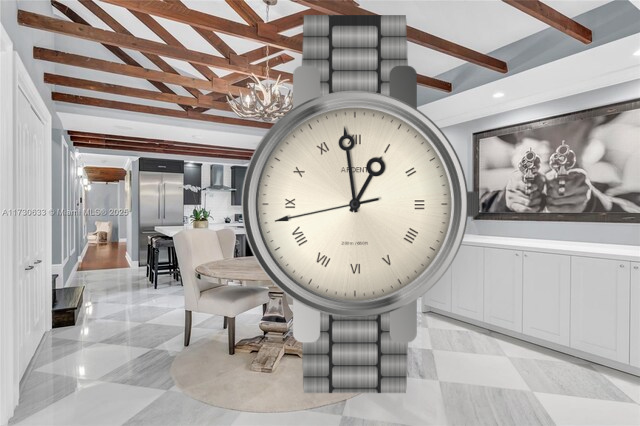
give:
12.58.43
